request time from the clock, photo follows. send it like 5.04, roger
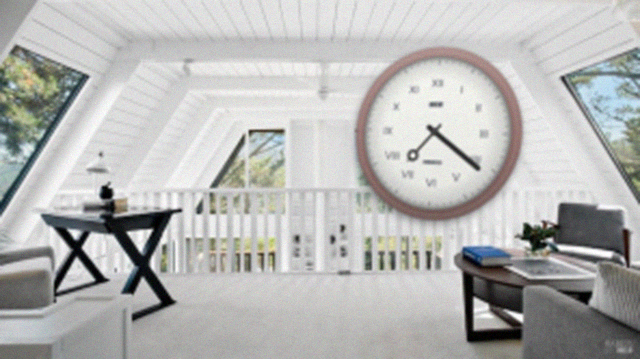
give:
7.21
